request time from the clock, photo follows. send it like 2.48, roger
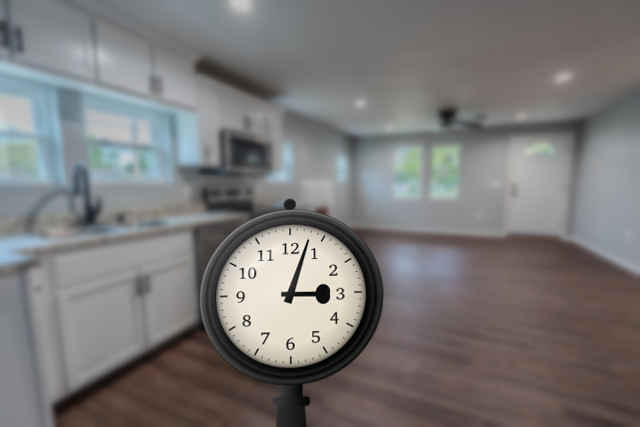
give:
3.03
